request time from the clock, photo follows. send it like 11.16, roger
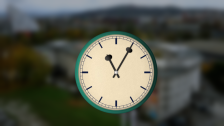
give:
11.05
